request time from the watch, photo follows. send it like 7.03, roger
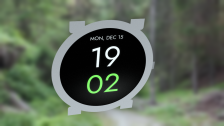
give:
19.02
